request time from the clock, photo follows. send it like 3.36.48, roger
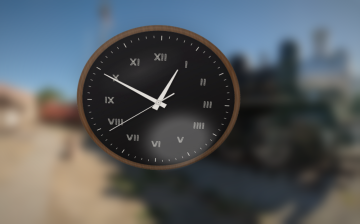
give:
12.49.39
